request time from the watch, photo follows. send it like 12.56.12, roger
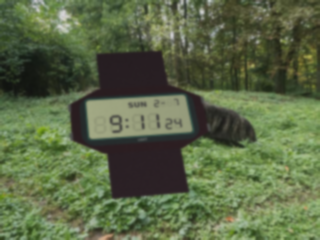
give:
9.11.24
